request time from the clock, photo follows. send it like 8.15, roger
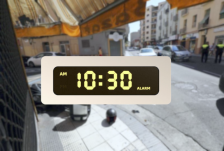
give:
10.30
